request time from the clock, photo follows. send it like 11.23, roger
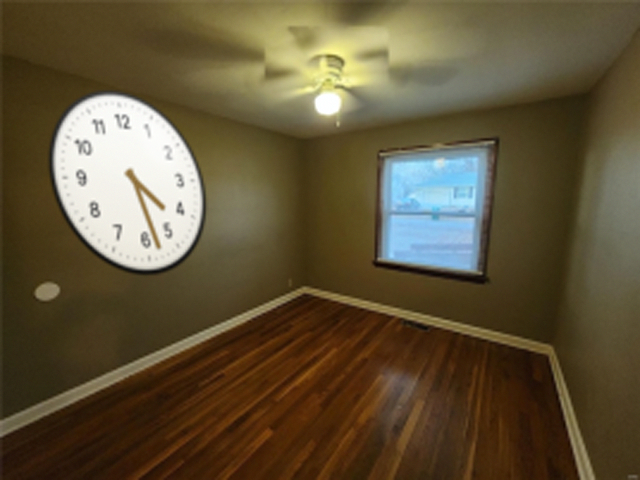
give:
4.28
